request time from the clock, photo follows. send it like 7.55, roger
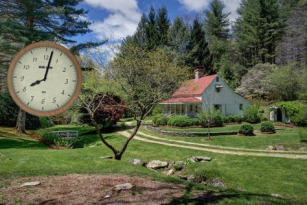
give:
8.02
